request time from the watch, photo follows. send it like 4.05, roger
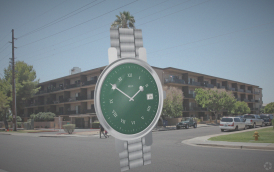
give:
1.51
